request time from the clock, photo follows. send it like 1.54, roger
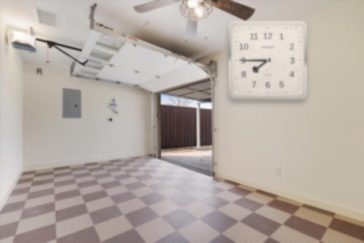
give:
7.45
